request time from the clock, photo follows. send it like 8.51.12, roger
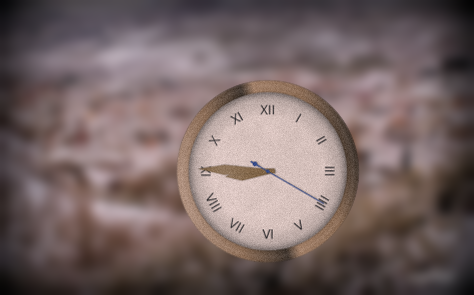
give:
8.45.20
